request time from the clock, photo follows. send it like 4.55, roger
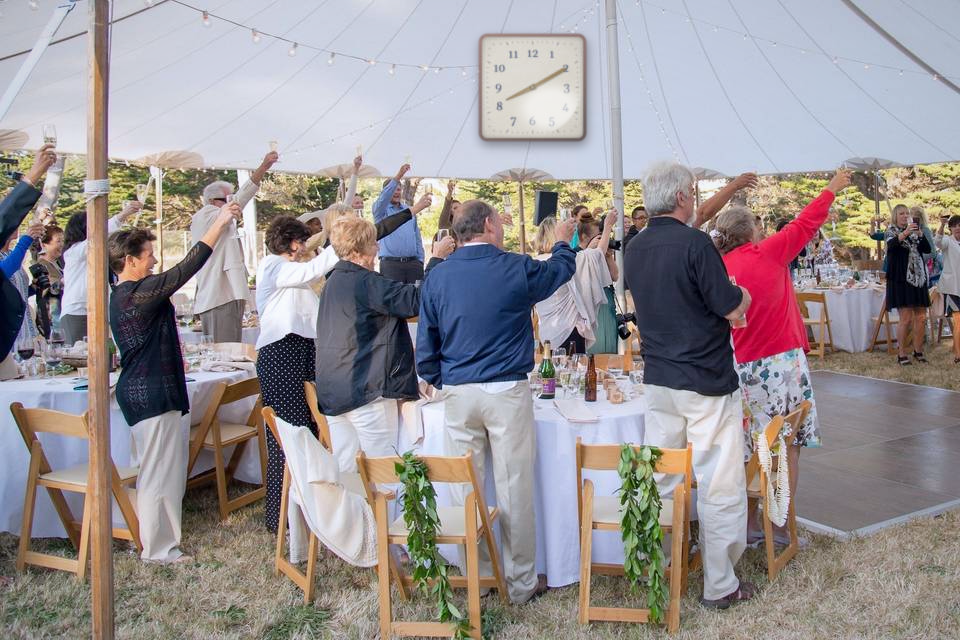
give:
8.10
